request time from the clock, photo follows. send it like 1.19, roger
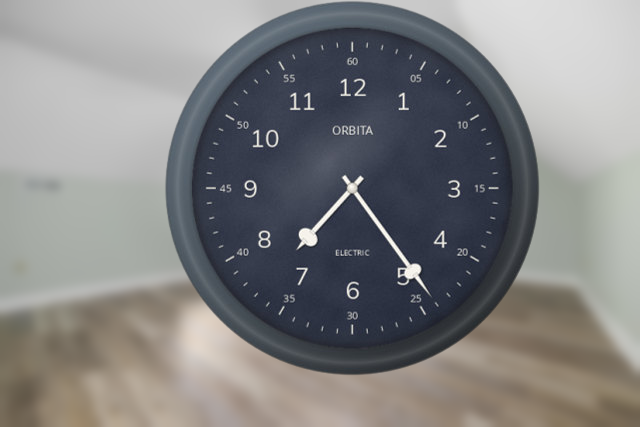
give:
7.24
